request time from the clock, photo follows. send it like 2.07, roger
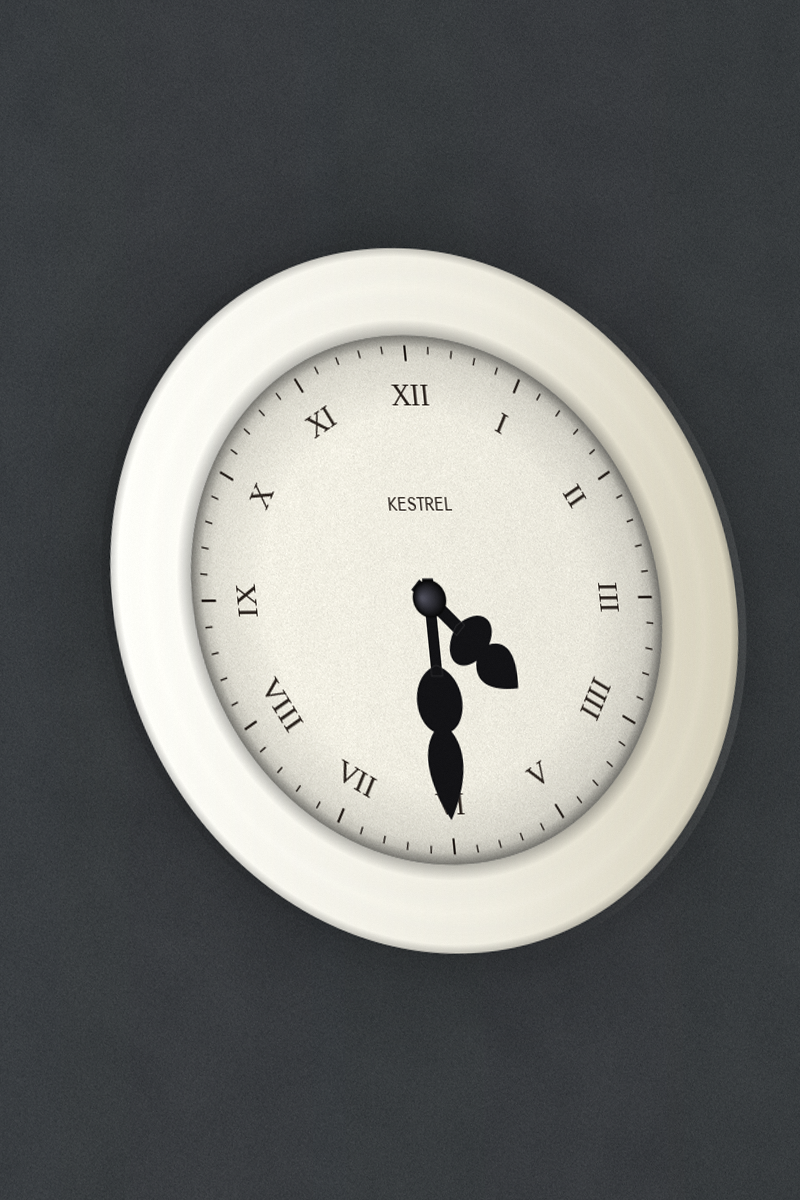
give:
4.30
